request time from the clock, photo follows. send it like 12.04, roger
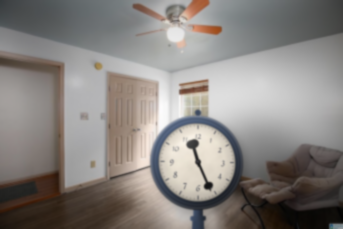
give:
11.26
